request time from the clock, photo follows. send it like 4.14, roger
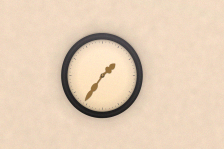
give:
1.36
